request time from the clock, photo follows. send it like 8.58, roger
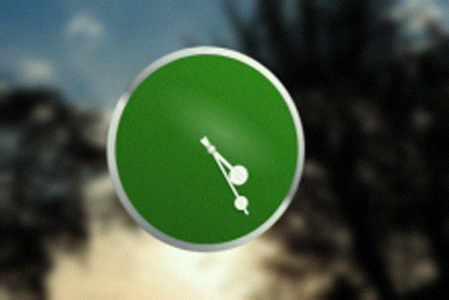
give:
4.25
